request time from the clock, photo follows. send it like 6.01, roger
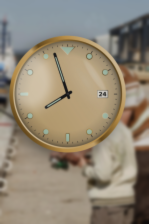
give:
7.57
